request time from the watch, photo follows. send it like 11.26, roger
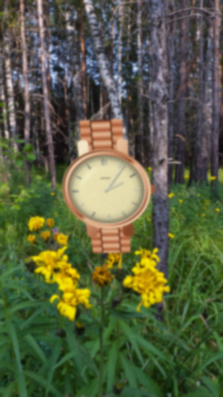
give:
2.06
